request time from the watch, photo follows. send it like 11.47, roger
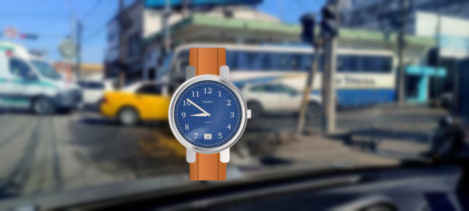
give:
8.51
